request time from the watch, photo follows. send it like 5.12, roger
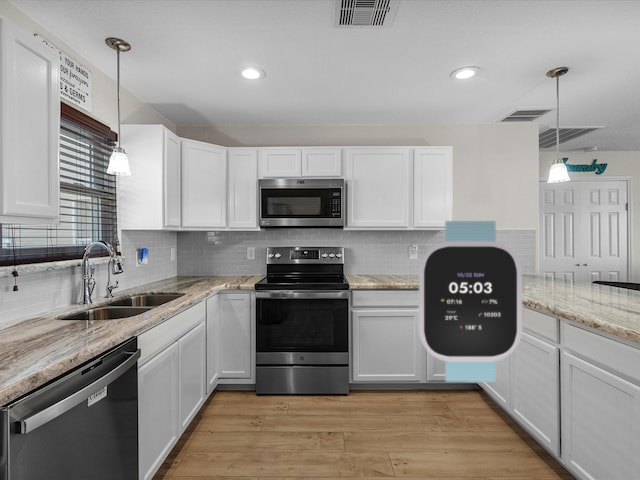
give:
5.03
